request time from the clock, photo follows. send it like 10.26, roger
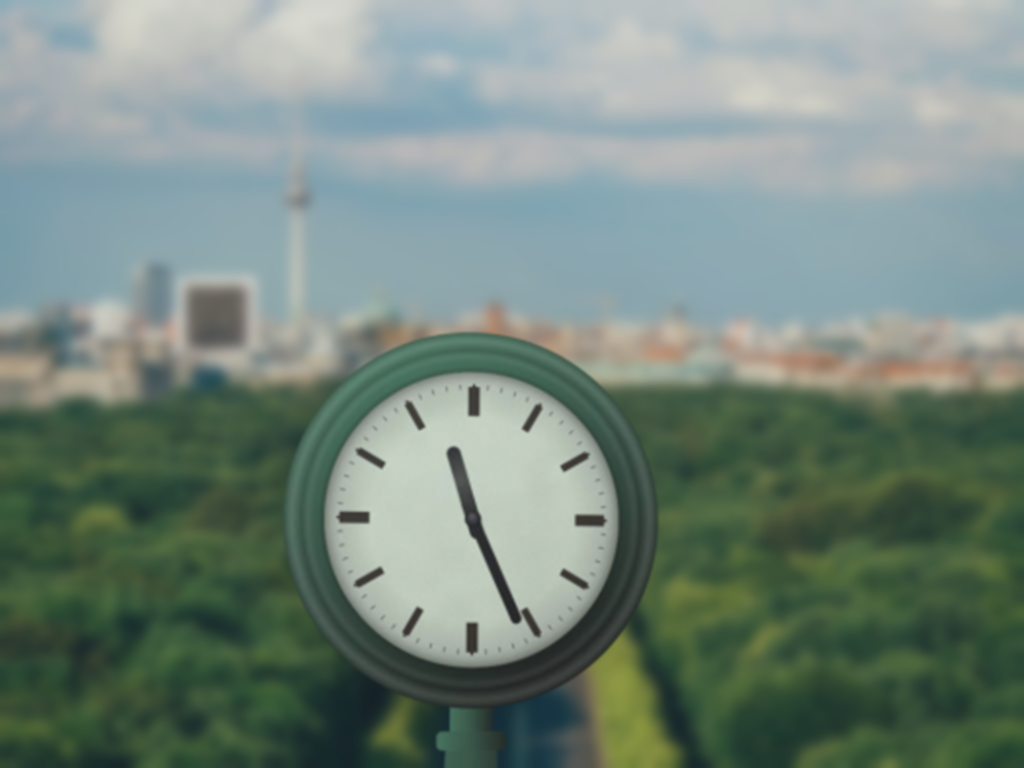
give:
11.26
